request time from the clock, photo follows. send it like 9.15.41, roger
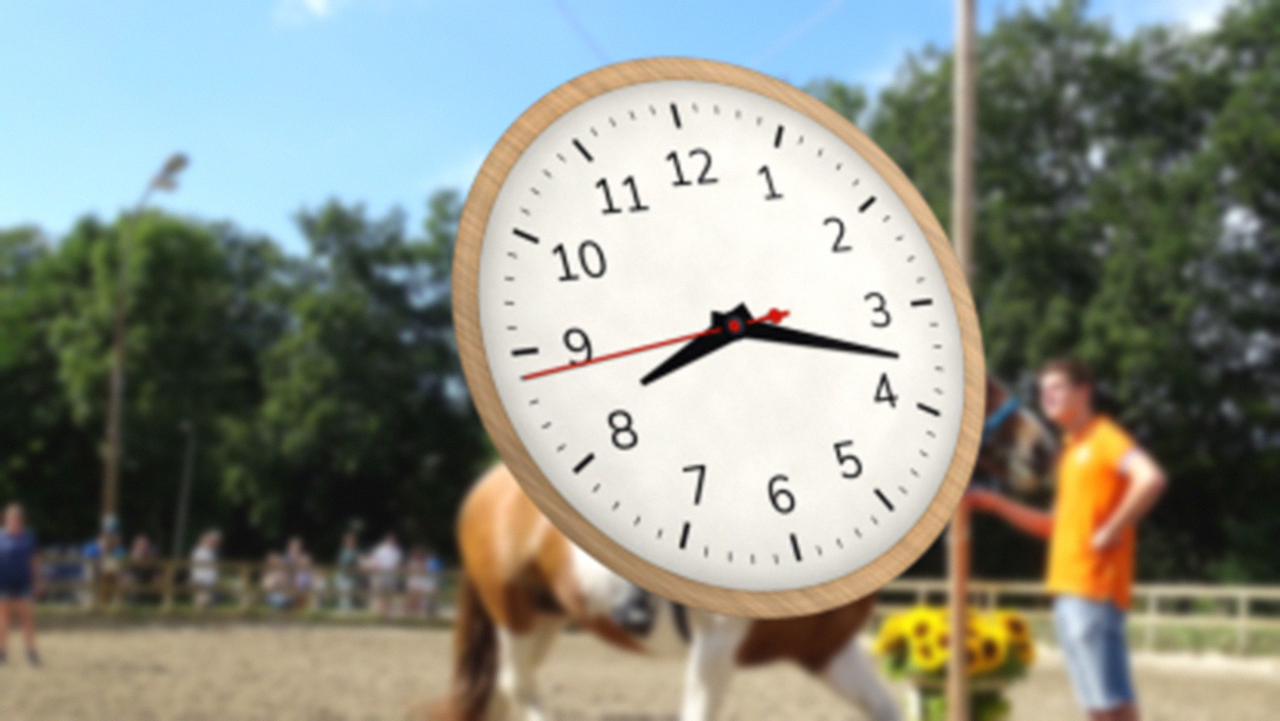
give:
8.17.44
